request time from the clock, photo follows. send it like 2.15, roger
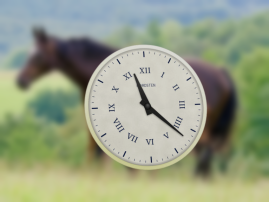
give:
11.22
